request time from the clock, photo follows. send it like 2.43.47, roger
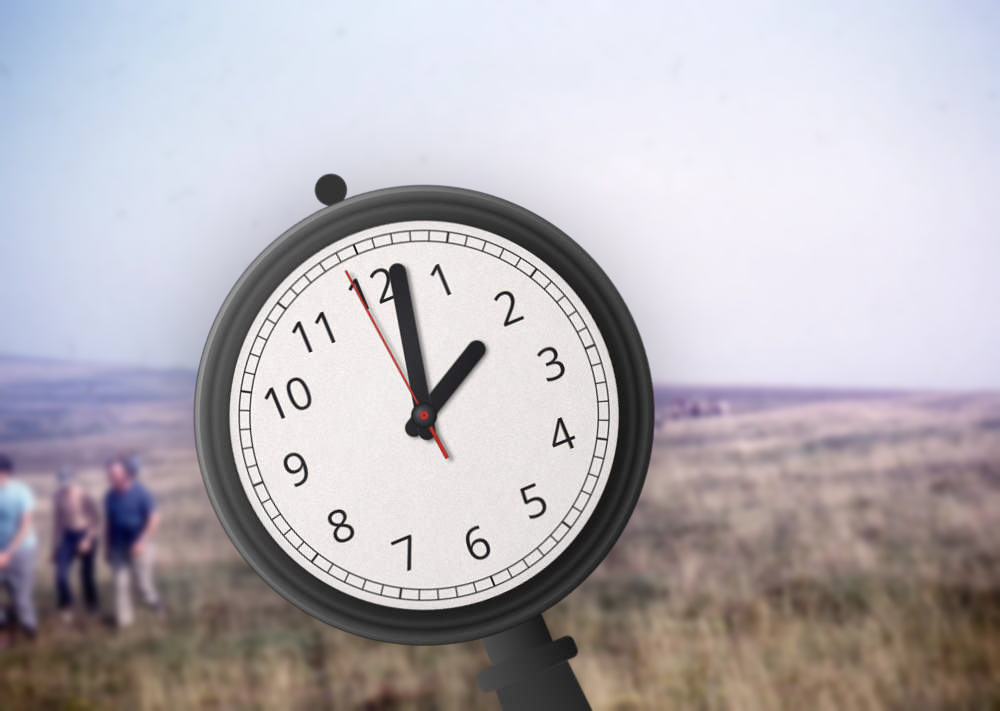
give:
2.01.59
